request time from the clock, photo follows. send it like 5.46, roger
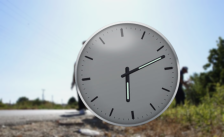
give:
6.12
